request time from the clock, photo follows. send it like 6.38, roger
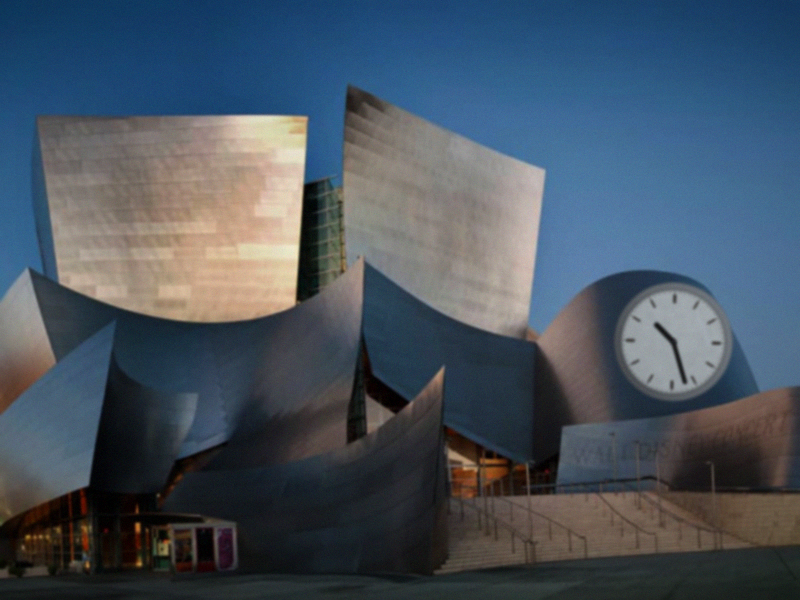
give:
10.27
